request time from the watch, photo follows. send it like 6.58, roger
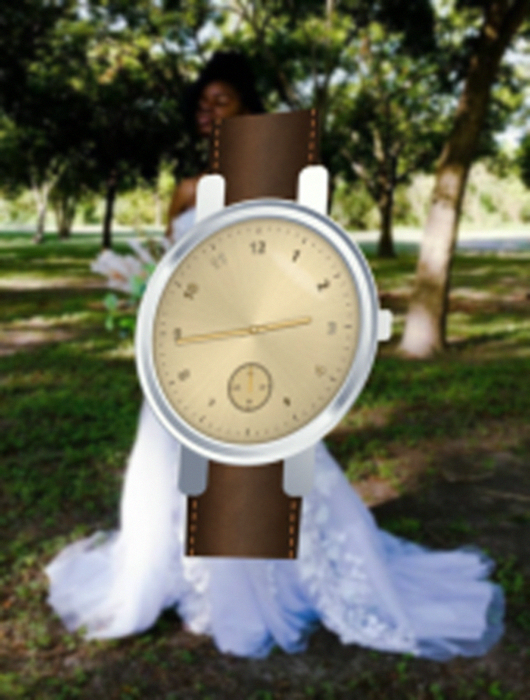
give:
2.44
